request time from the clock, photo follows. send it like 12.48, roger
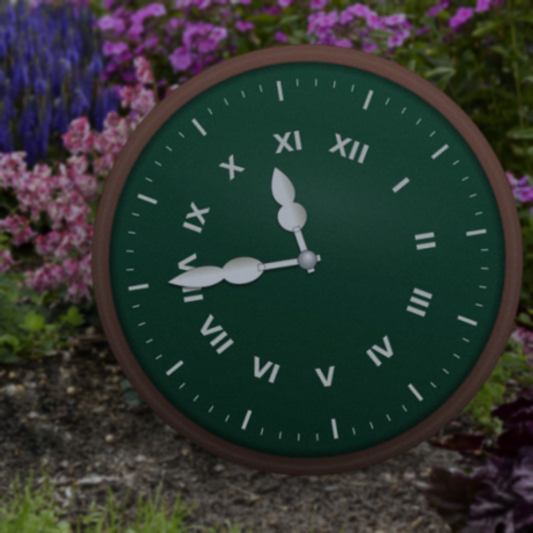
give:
10.40
